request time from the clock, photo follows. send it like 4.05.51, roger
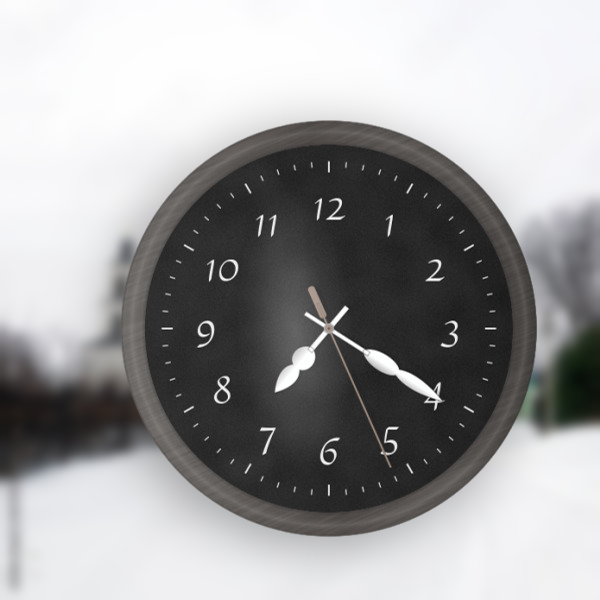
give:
7.20.26
